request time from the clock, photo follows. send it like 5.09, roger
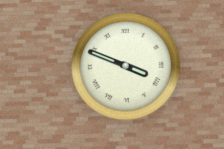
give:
3.49
